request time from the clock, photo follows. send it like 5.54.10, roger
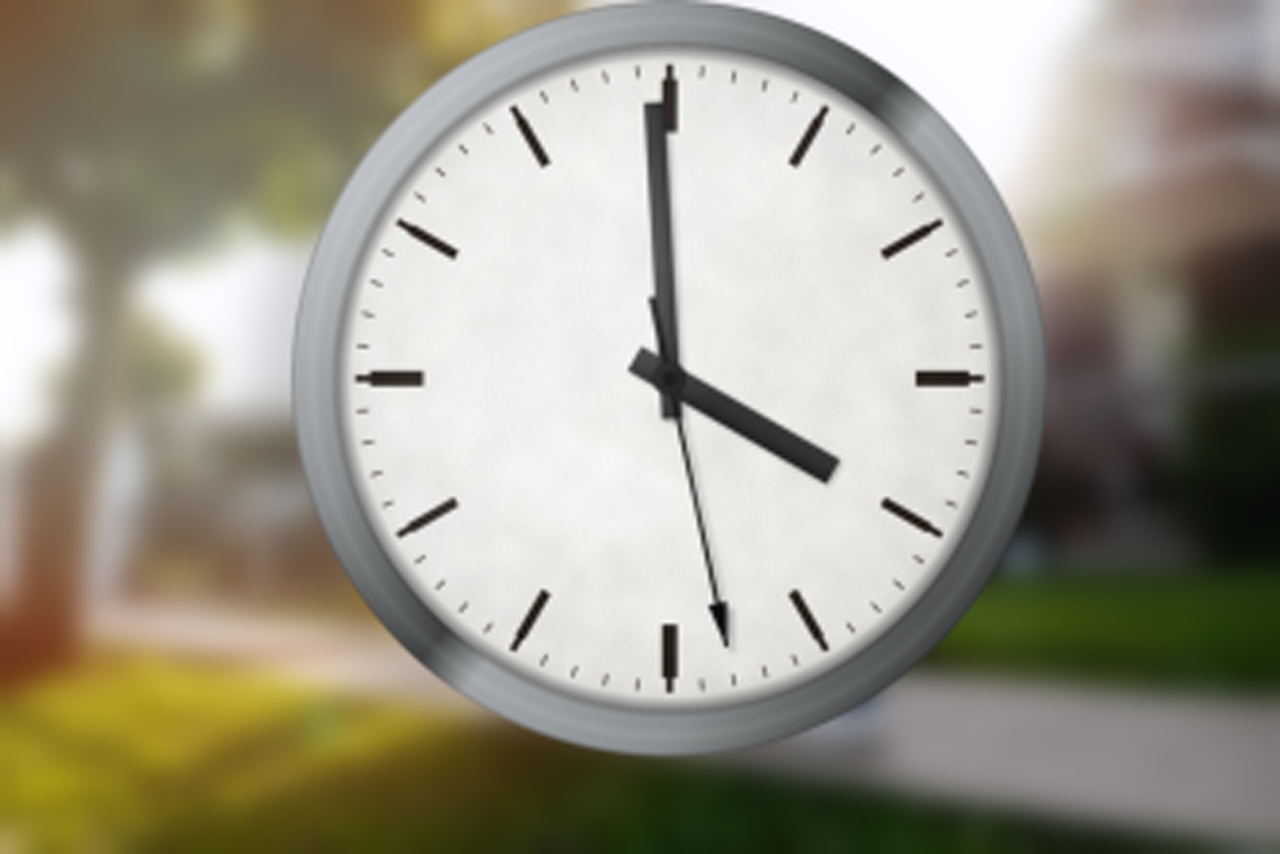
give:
3.59.28
